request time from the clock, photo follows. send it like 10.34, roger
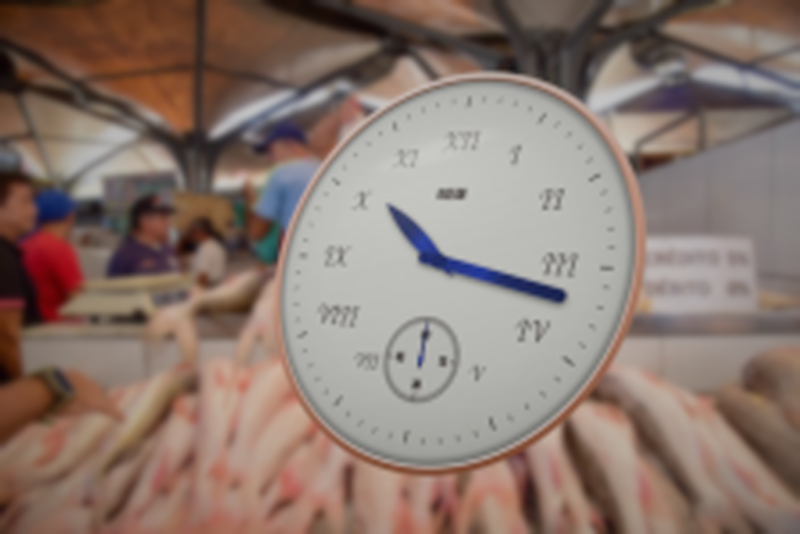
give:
10.17
